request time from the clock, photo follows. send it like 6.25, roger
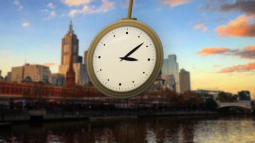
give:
3.08
